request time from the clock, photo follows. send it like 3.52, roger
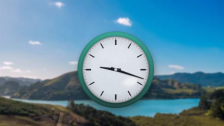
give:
9.18
